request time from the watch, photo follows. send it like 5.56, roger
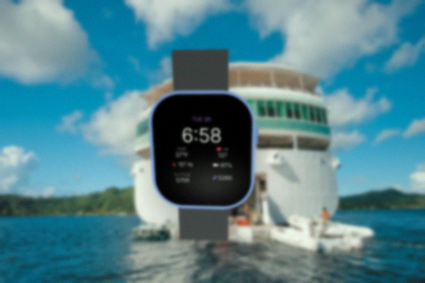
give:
6.58
